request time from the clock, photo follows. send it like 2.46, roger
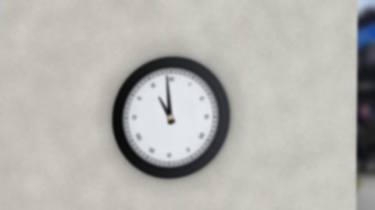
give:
10.59
